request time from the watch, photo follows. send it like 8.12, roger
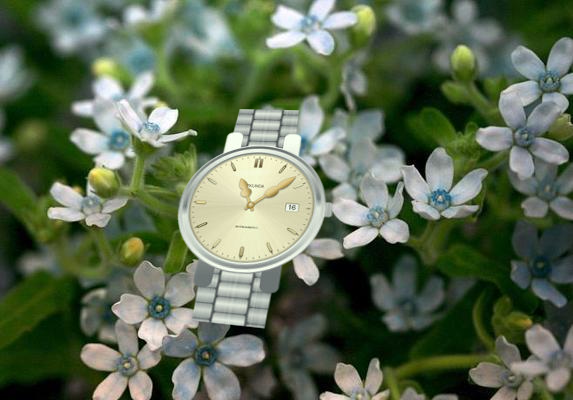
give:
11.08
